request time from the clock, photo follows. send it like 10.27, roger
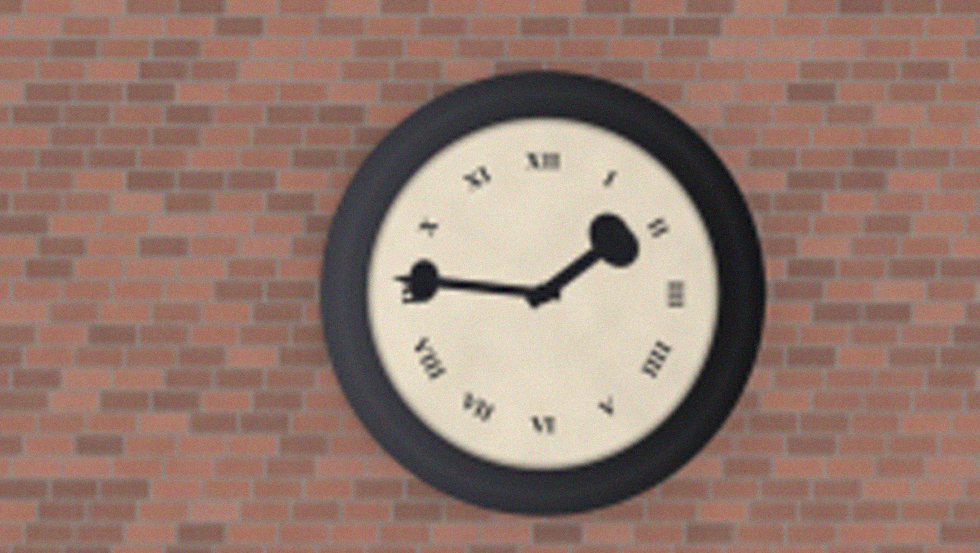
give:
1.46
